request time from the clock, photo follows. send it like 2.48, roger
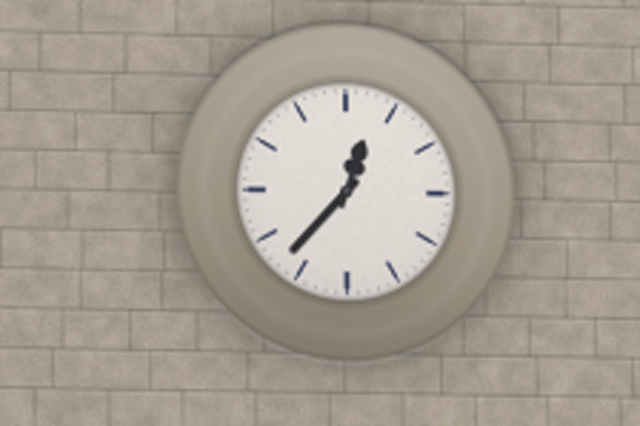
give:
12.37
